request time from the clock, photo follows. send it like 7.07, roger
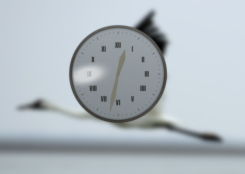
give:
12.32
